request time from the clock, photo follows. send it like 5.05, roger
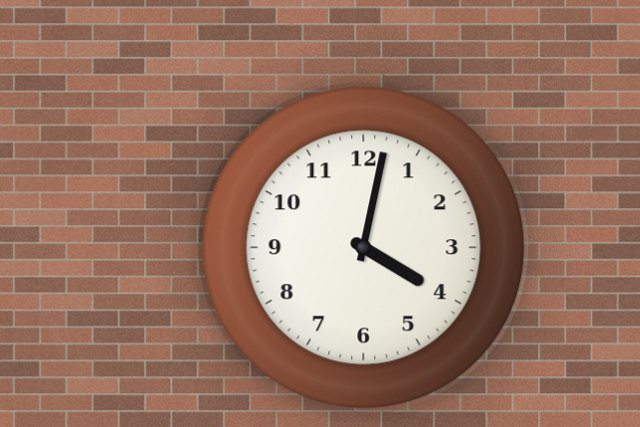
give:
4.02
